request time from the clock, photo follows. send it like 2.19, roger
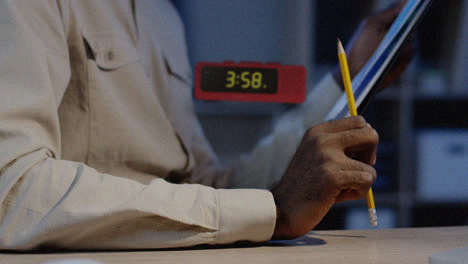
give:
3.58
